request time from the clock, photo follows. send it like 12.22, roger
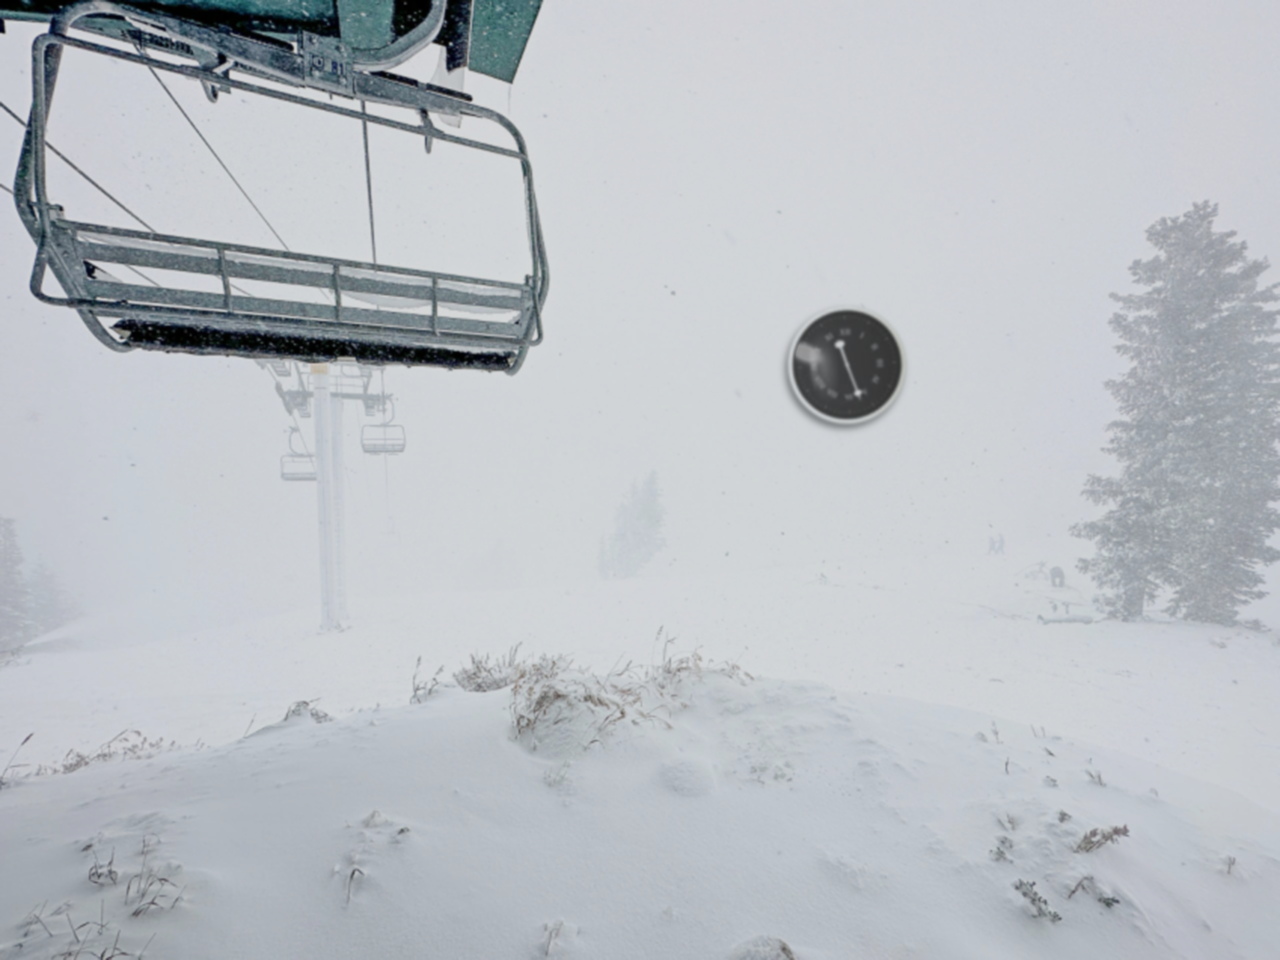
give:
11.27
